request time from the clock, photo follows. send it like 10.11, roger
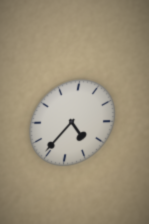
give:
4.36
